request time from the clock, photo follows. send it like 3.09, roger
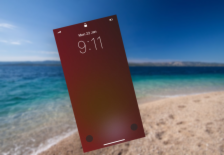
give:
9.11
